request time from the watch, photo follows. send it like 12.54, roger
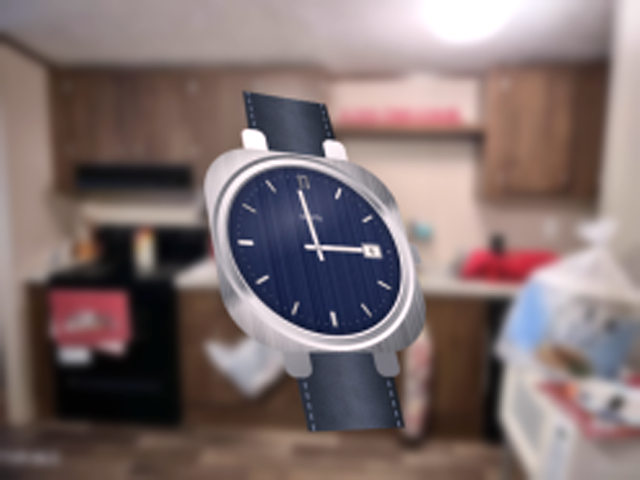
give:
2.59
